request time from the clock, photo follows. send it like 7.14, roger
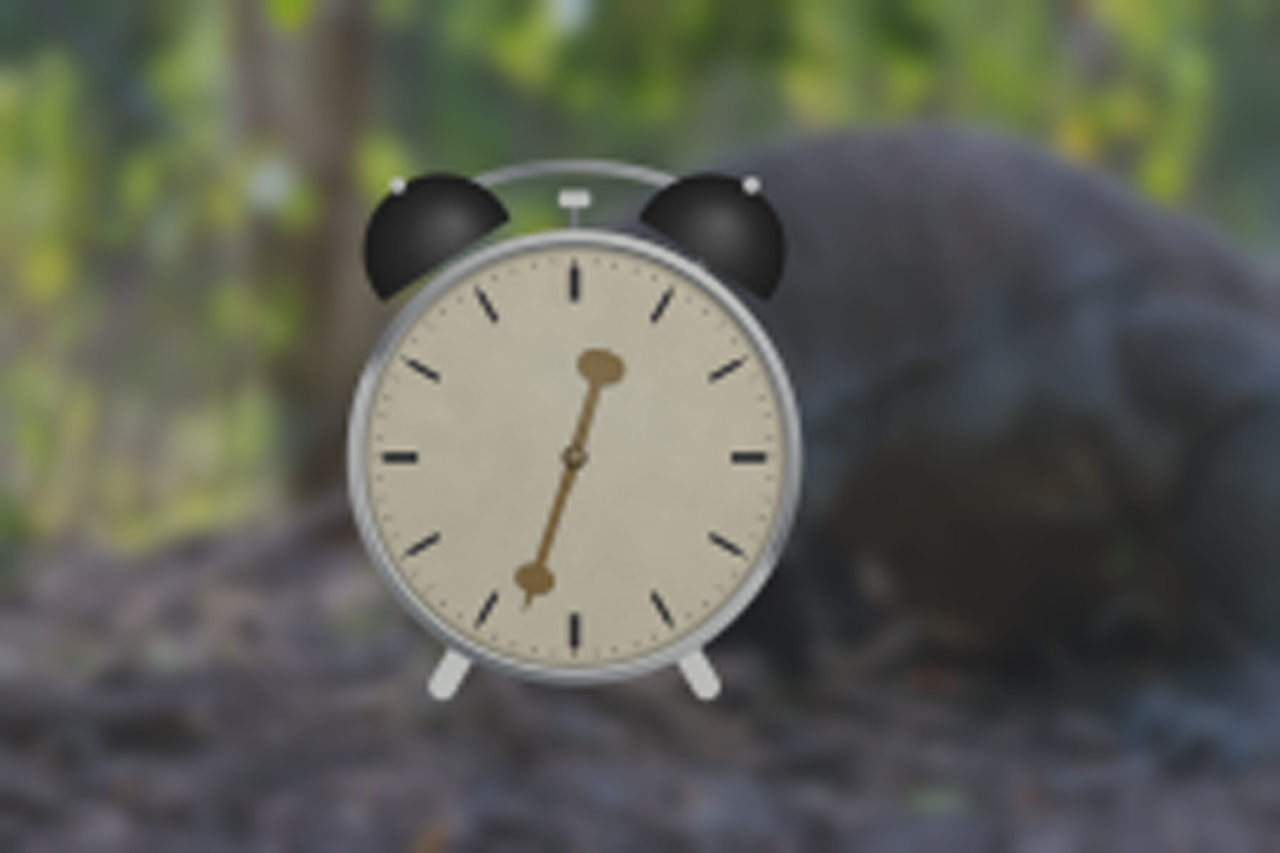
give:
12.33
